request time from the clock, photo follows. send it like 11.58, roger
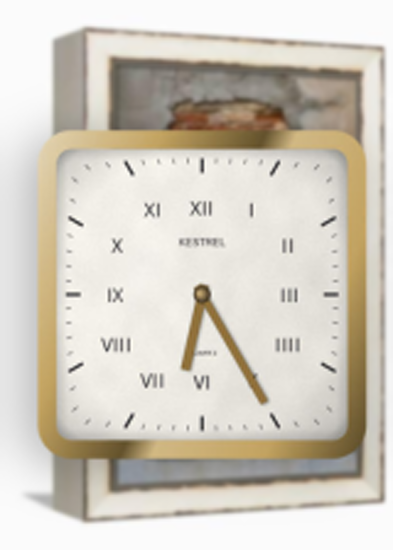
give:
6.25
